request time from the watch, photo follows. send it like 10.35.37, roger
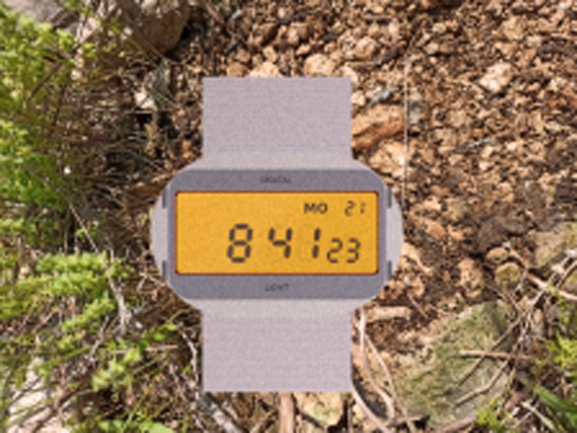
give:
8.41.23
